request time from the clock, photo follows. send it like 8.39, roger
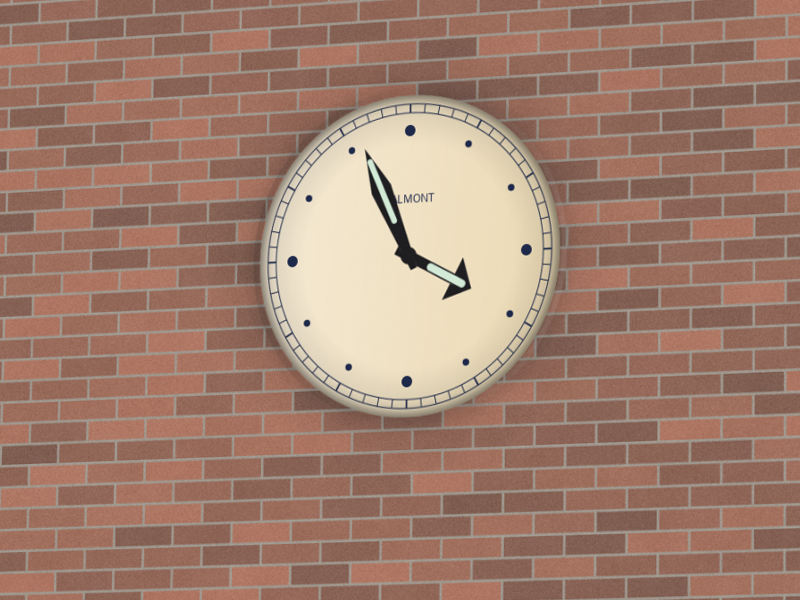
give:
3.56
